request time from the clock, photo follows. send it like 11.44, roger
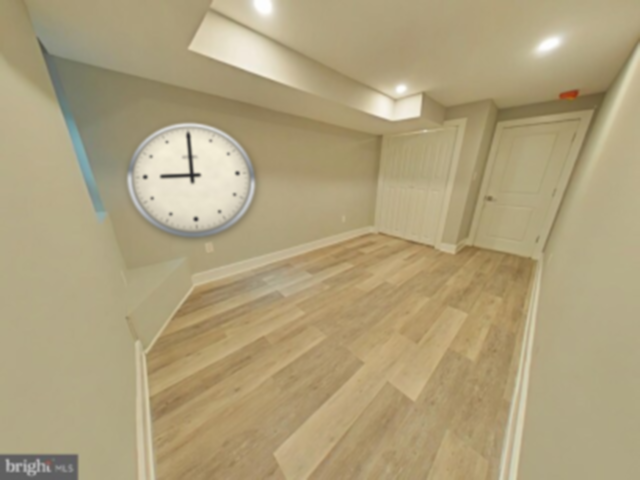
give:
9.00
